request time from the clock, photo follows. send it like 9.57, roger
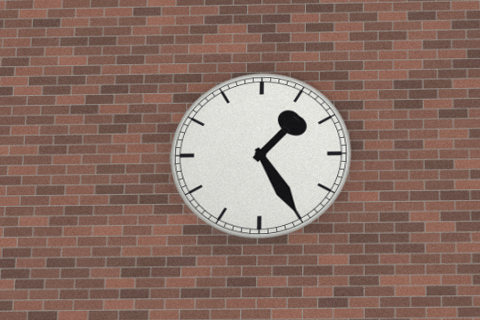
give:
1.25
